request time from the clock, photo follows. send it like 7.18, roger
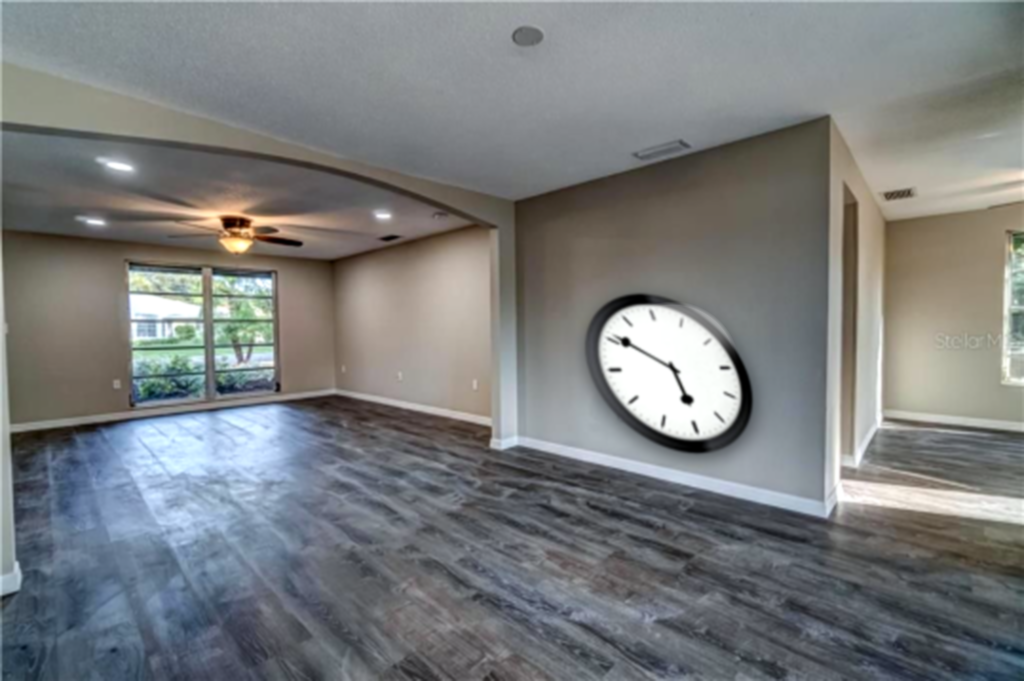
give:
5.51
